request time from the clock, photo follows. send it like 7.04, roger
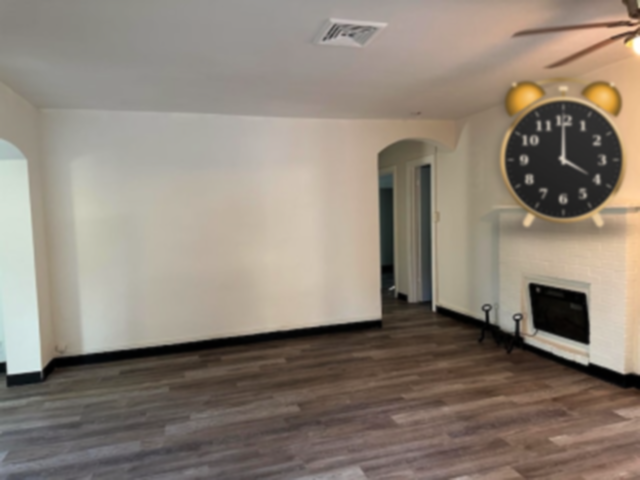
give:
4.00
